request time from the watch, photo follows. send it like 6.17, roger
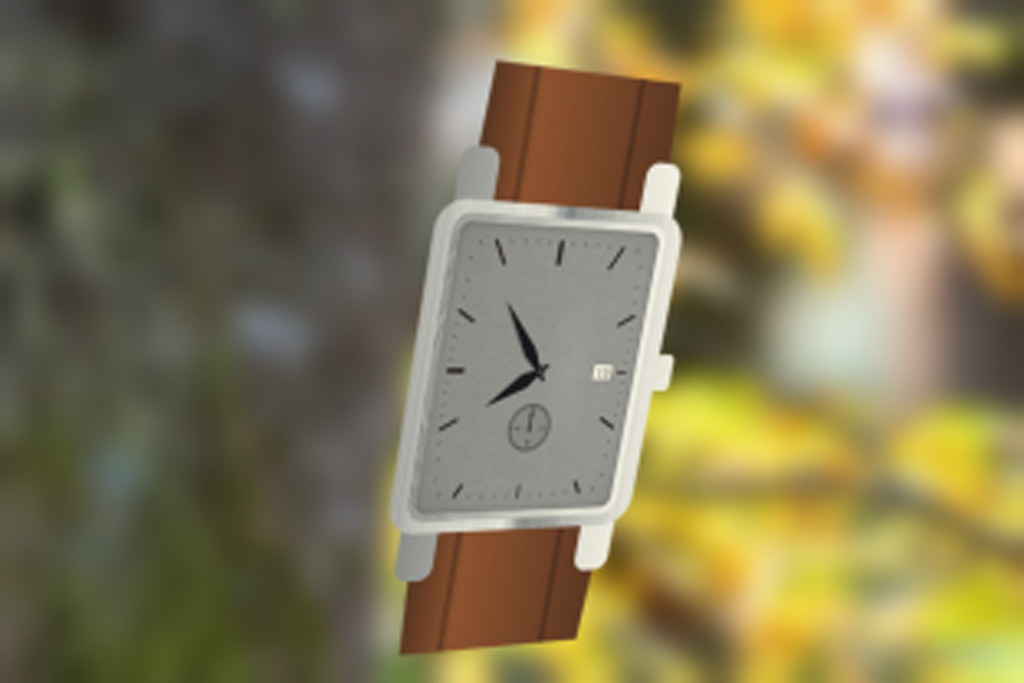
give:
7.54
